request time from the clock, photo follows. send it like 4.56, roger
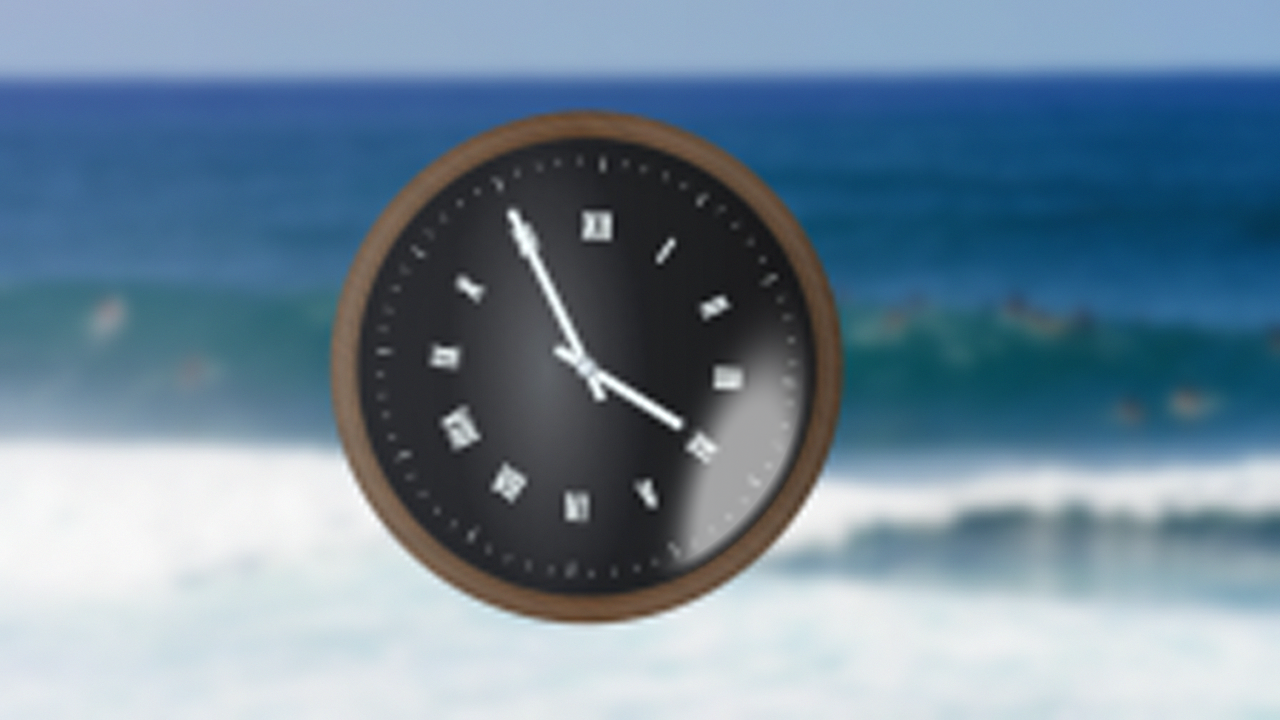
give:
3.55
